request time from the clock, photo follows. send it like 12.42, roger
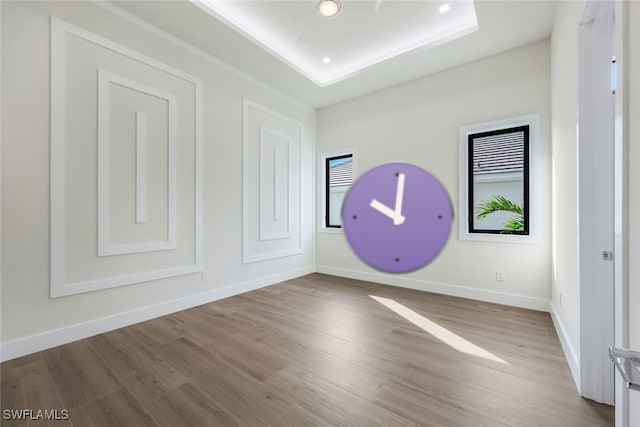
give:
10.01
